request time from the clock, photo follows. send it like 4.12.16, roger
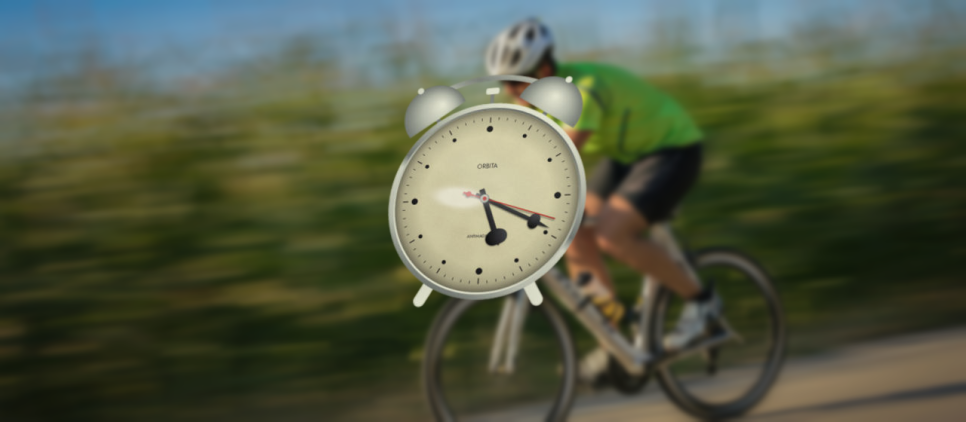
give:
5.19.18
